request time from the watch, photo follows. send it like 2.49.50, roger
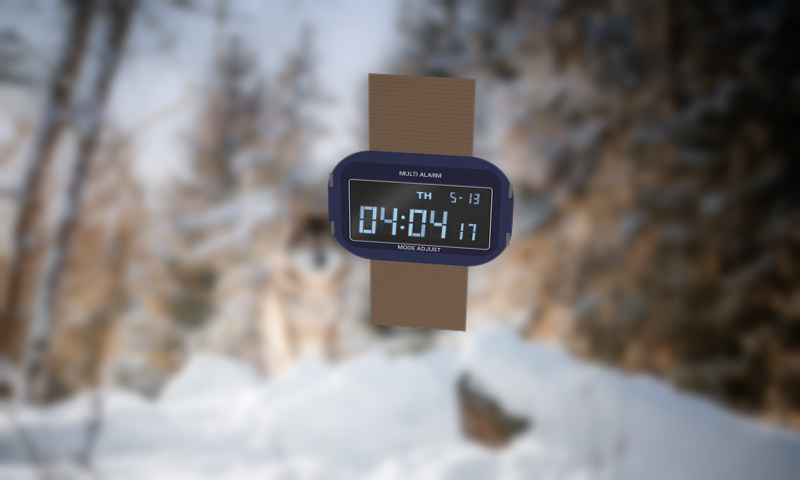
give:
4.04.17
